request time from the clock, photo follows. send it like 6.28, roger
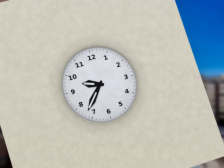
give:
9.37
